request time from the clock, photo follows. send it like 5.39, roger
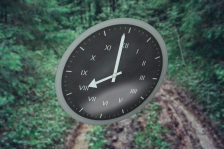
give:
7.59
